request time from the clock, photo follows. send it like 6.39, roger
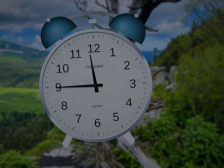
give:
11.45
